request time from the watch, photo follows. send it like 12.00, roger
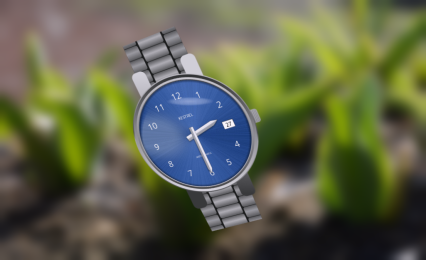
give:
2.30
